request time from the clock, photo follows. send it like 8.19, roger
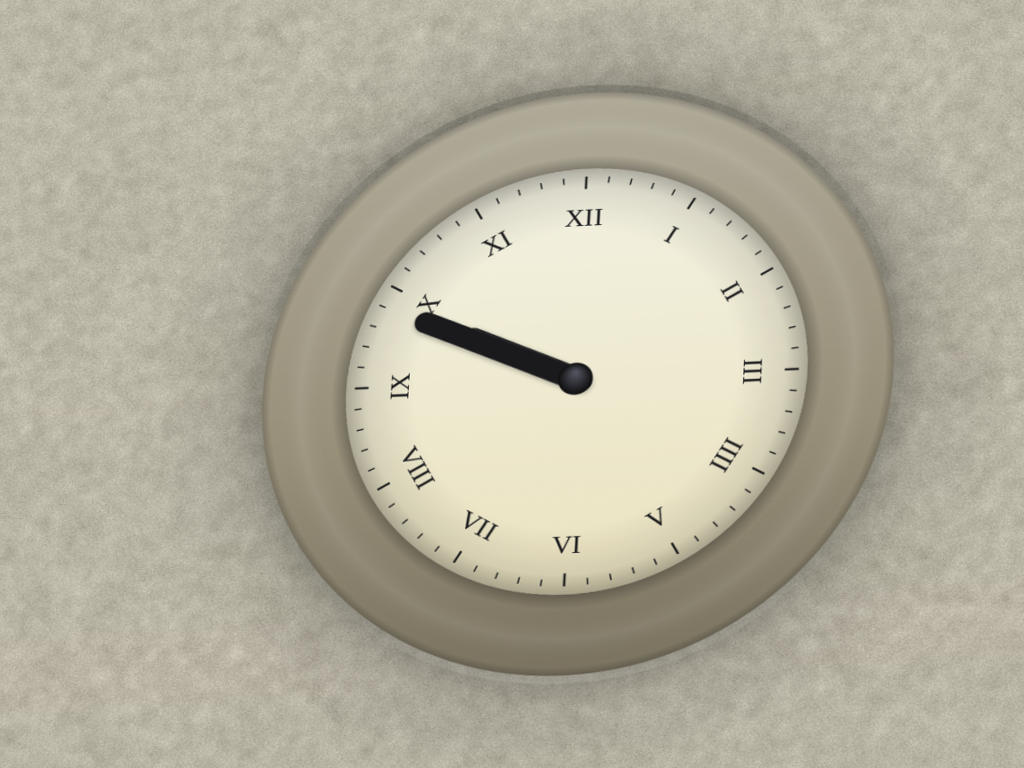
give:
9.49
